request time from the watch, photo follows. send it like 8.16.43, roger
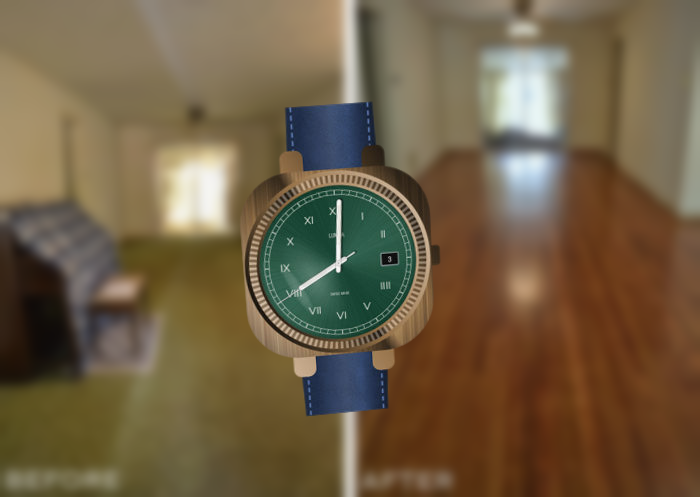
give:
8.00.40
